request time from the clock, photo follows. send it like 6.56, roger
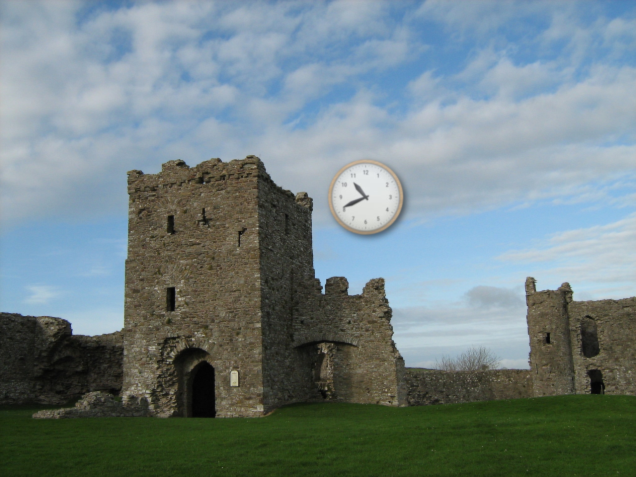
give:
10.41
